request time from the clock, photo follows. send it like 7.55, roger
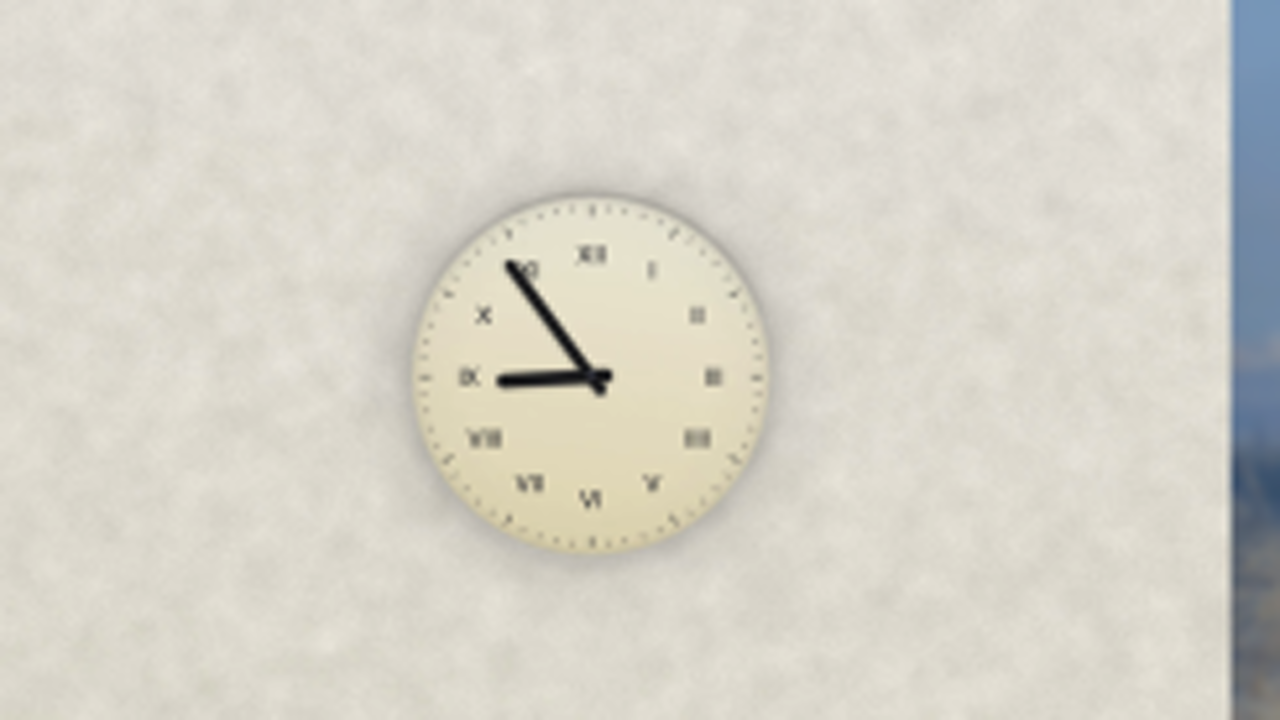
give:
8.54
